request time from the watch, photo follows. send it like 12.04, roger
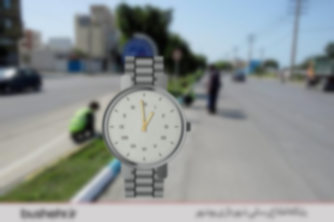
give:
12.59
